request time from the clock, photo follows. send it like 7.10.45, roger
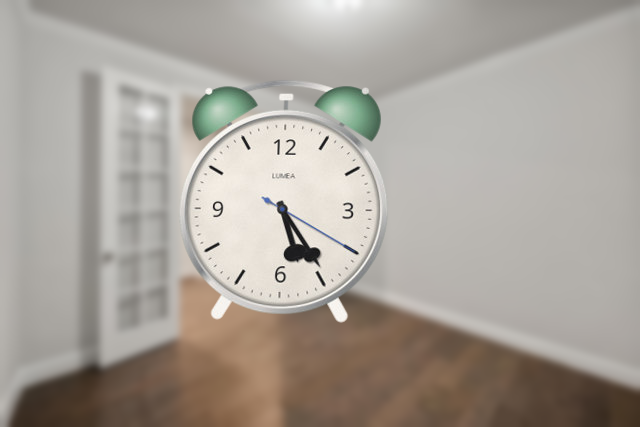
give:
5.24.20
